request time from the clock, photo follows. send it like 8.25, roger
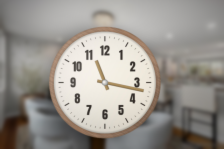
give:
11.17
